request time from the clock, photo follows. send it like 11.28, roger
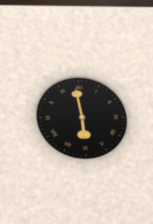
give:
5.59
